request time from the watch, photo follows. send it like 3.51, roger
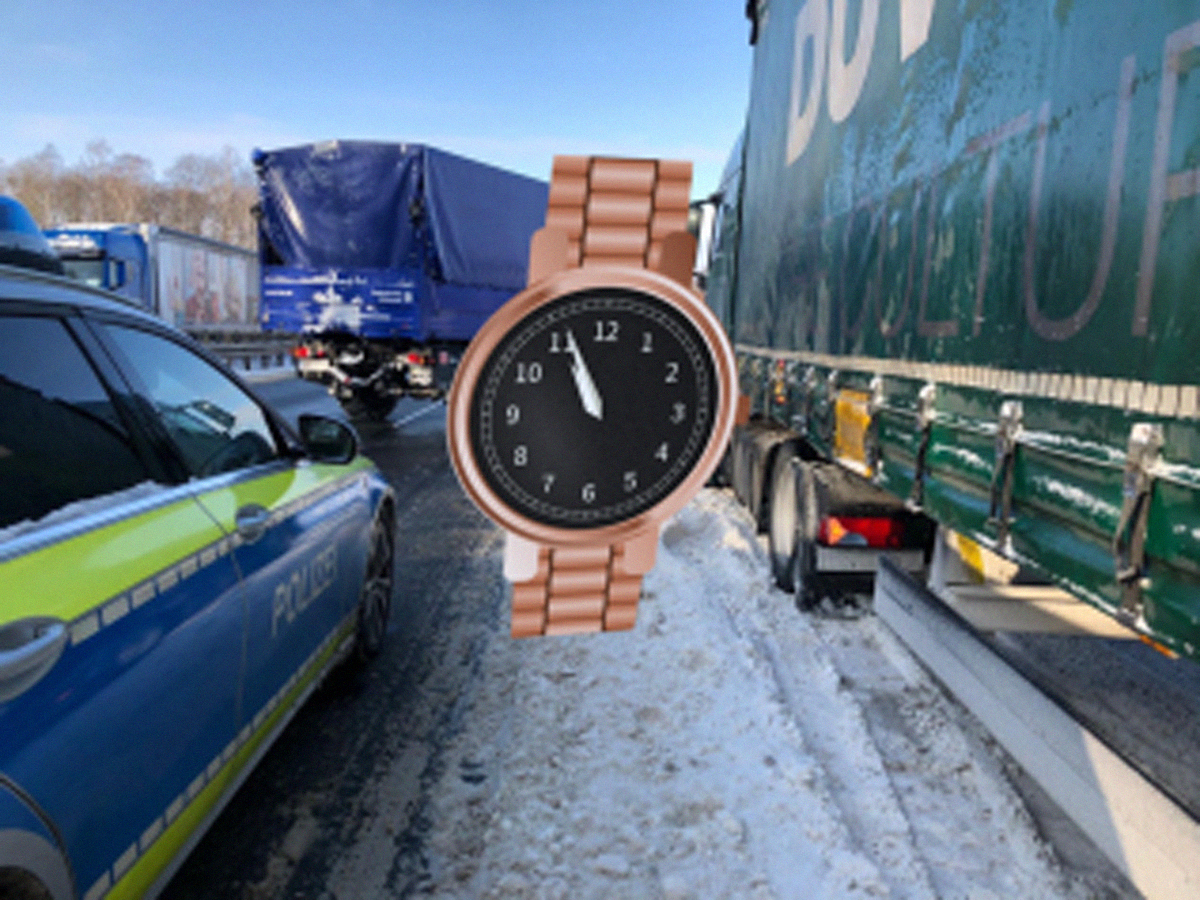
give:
10.56
